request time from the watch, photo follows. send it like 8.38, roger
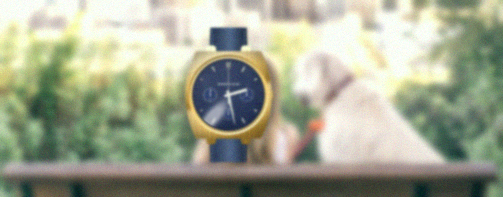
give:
2.28
